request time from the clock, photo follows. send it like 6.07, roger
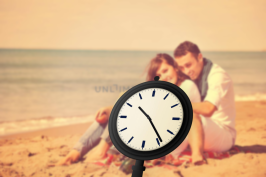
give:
10.24
